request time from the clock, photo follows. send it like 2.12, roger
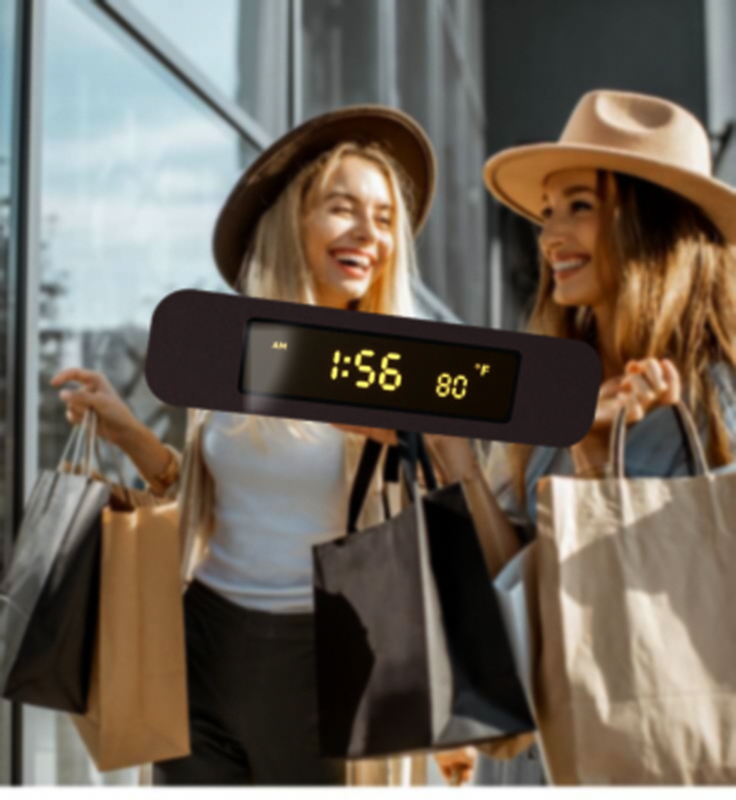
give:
1.56
